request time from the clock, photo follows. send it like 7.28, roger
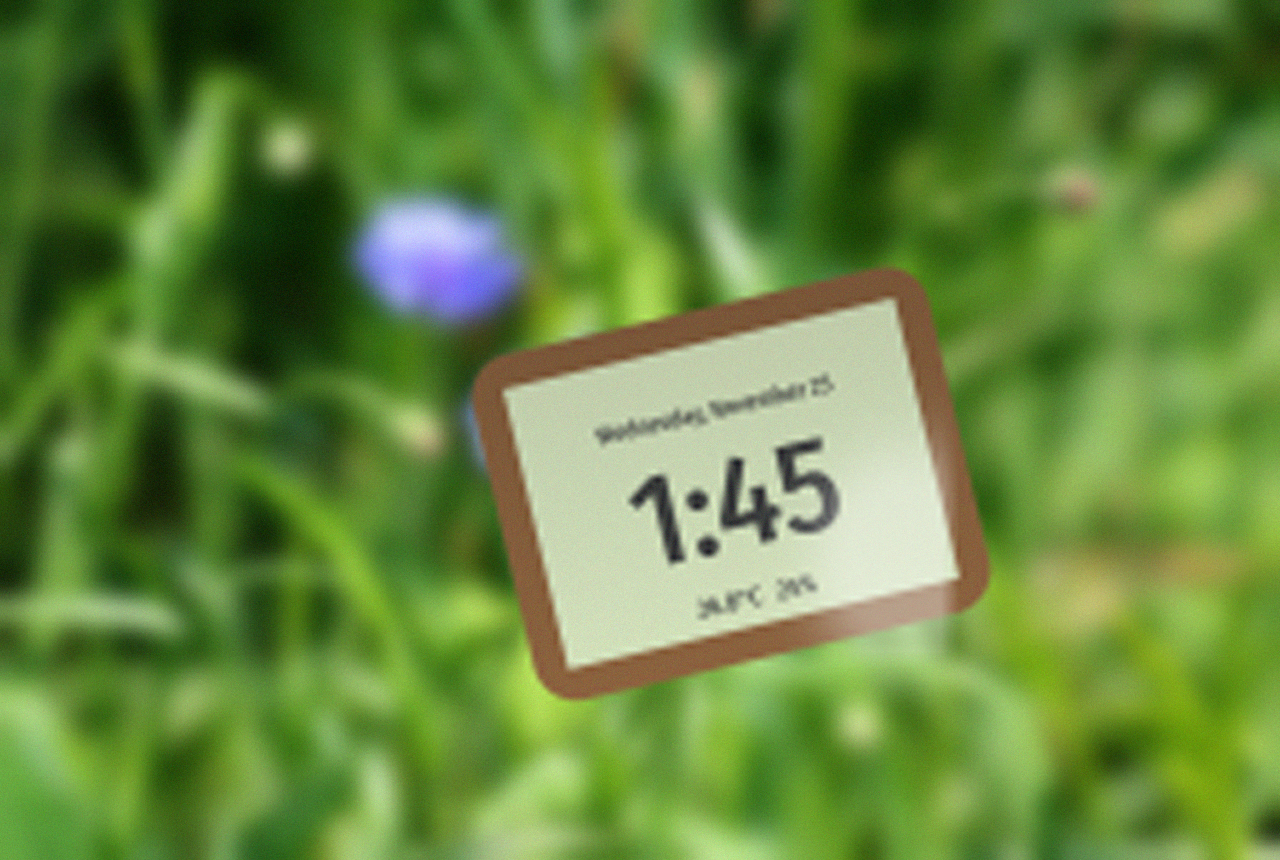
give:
1.45
